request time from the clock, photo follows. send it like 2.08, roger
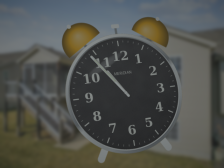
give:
10.54
